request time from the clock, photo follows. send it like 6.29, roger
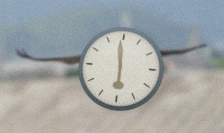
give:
5.59
